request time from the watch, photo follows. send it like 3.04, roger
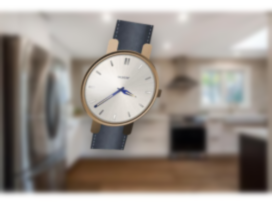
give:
3.38
